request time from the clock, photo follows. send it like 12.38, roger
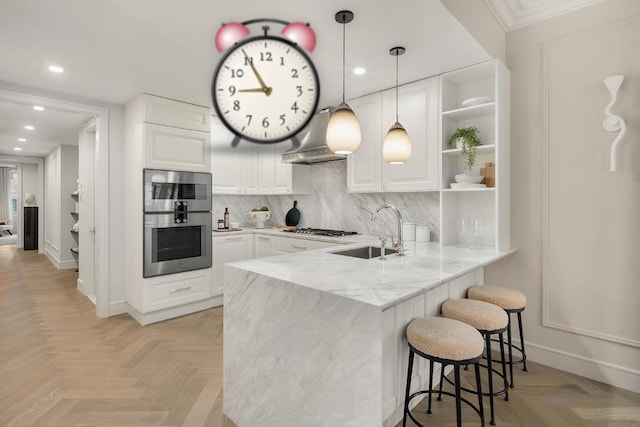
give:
8.55
